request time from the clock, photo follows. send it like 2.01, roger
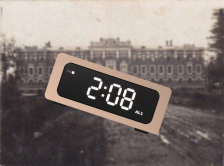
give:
2.08
